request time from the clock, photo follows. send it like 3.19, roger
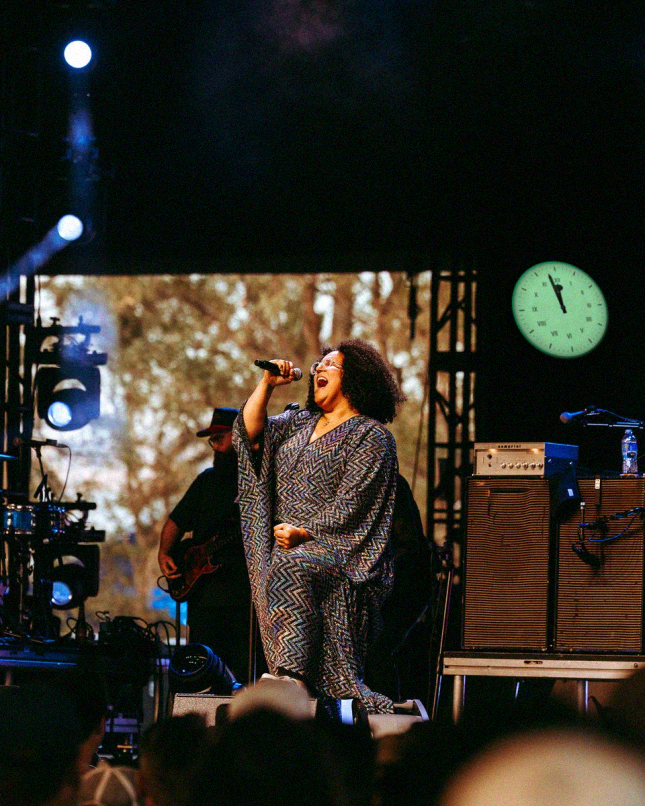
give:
11.58
